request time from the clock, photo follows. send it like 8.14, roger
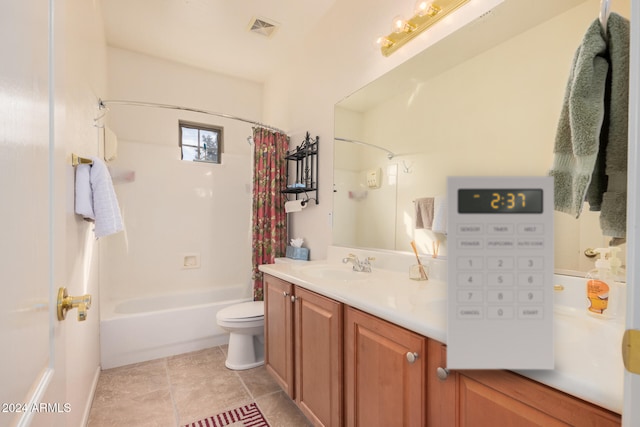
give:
2.37
